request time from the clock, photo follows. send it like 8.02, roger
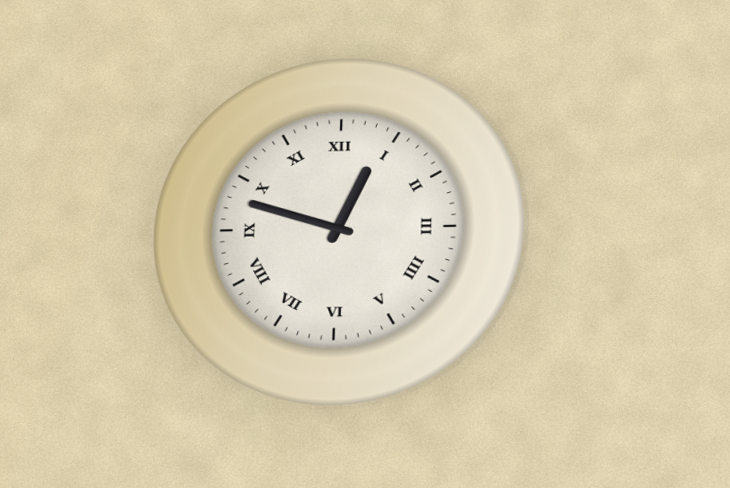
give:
12.48
